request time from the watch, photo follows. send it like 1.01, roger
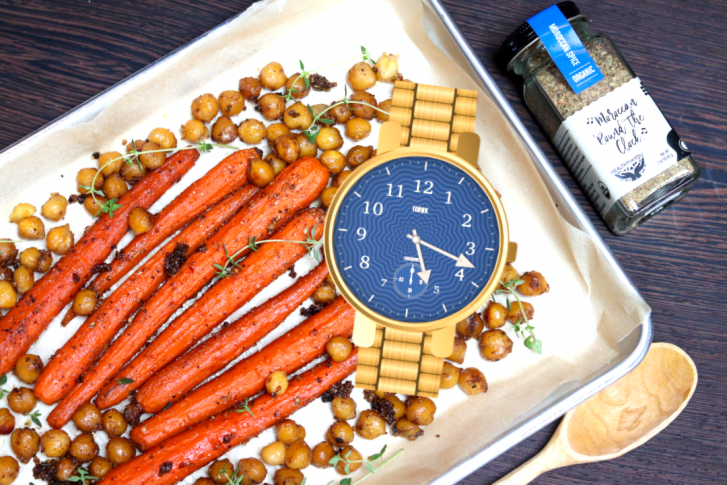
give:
5.18
